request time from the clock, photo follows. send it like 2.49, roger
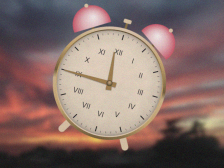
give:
11.45
